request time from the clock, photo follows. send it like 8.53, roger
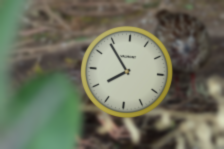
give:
7.54
